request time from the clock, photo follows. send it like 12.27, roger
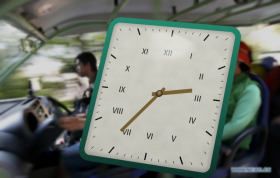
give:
2.36
